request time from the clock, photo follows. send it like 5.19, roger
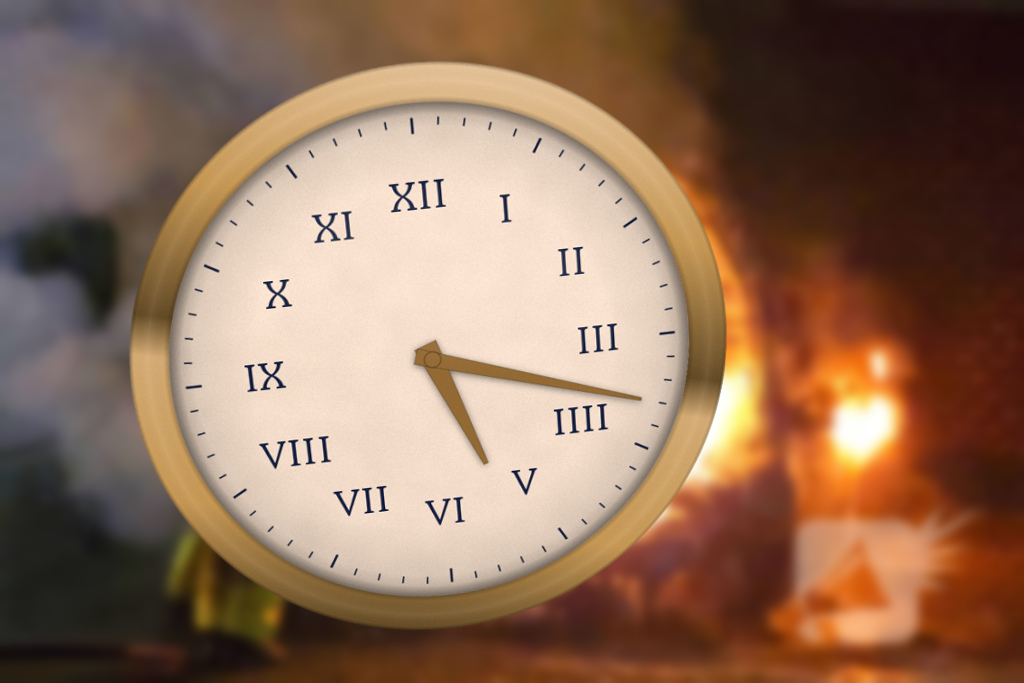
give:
5.18
